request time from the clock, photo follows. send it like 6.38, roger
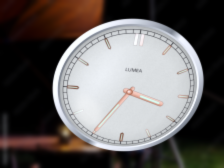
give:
3.35
